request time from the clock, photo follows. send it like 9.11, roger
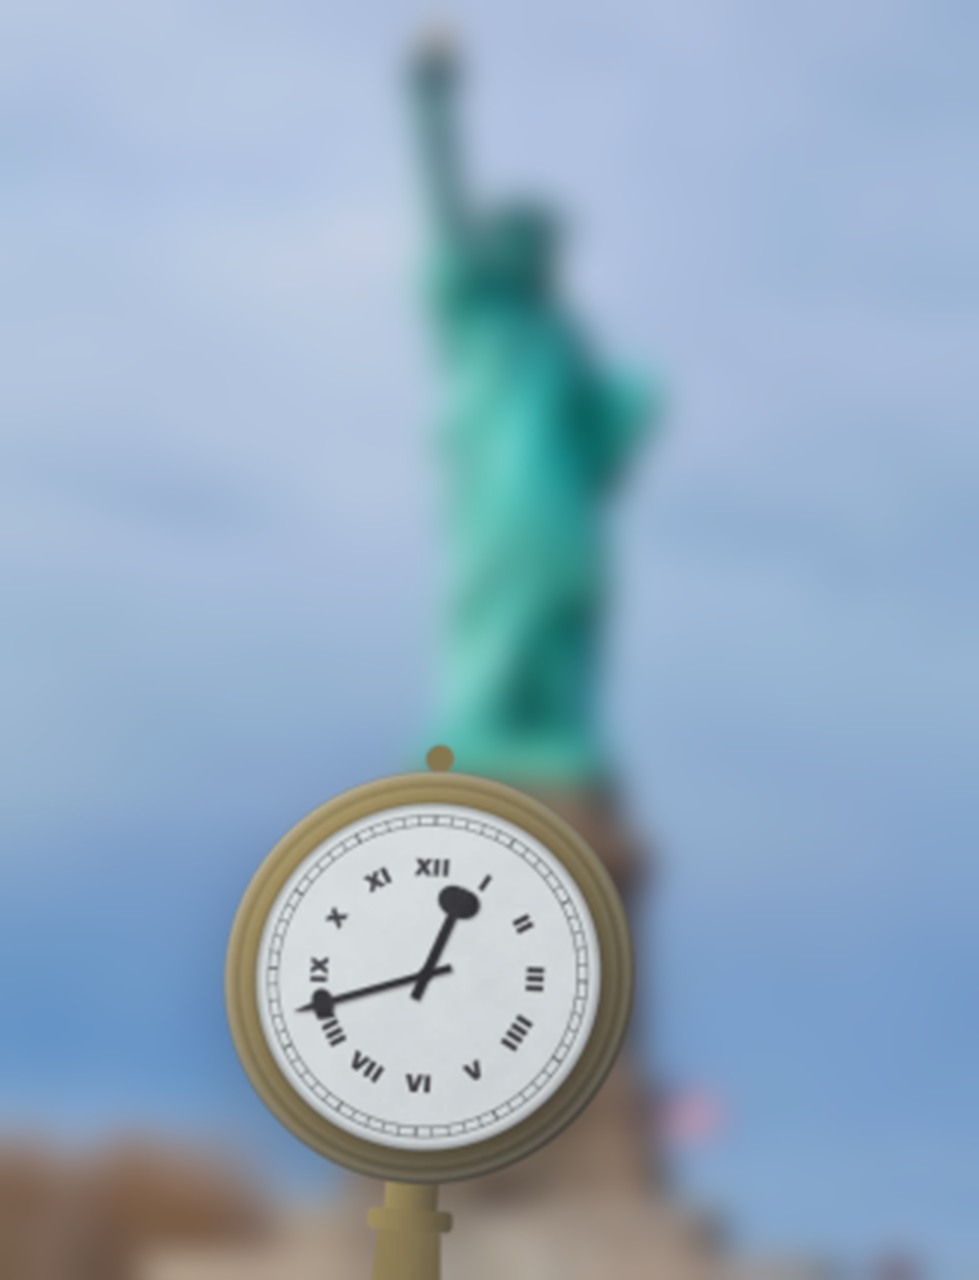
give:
12.42
